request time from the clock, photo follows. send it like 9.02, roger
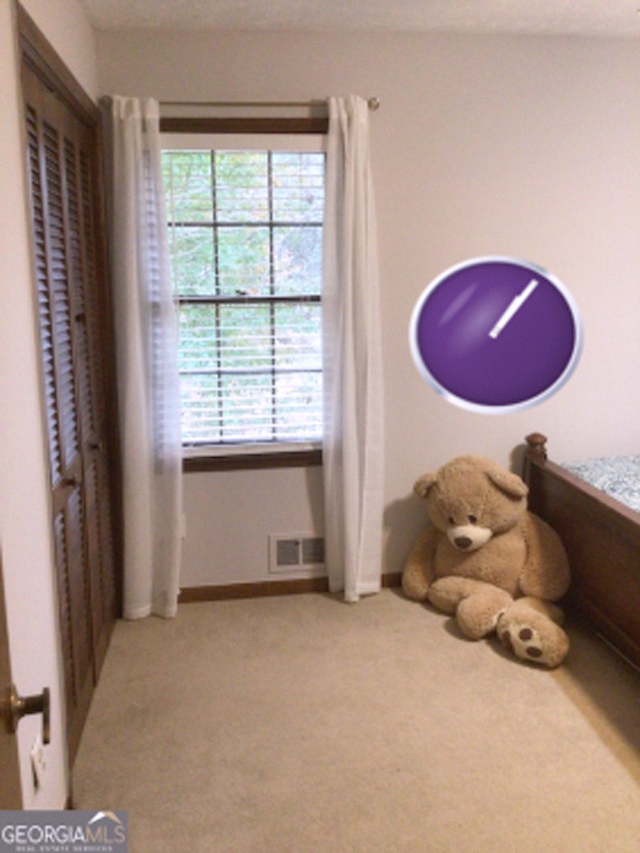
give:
1.06
